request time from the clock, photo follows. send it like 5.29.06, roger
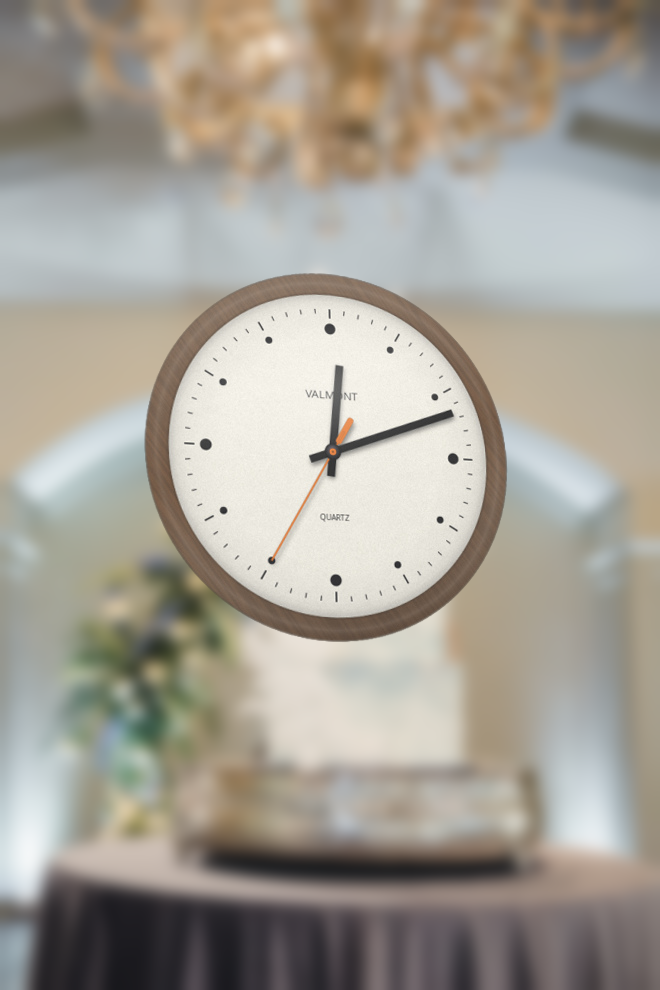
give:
12.11.35
